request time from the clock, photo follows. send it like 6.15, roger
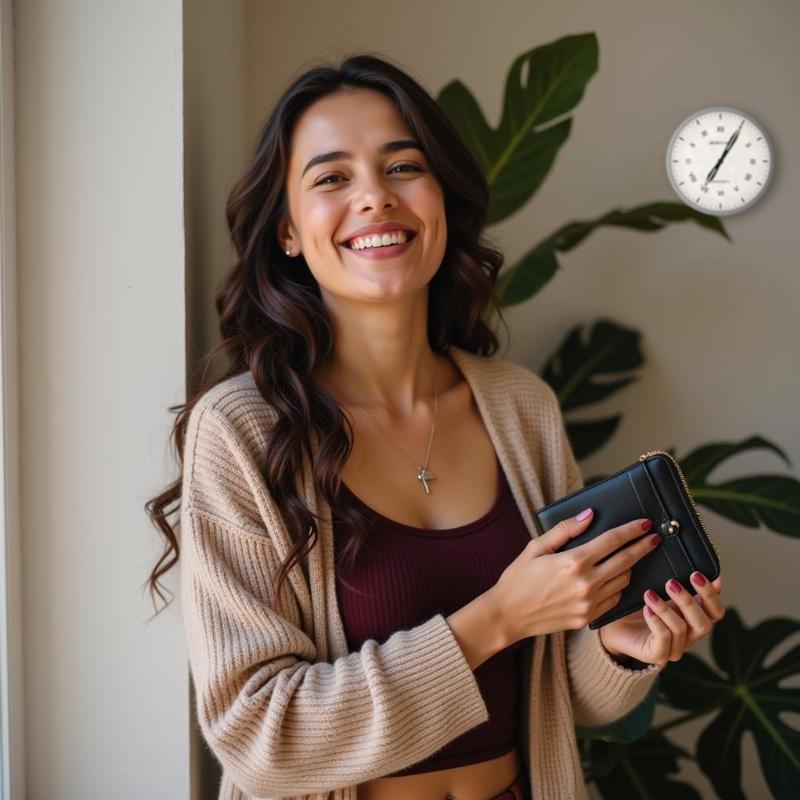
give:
7.05
